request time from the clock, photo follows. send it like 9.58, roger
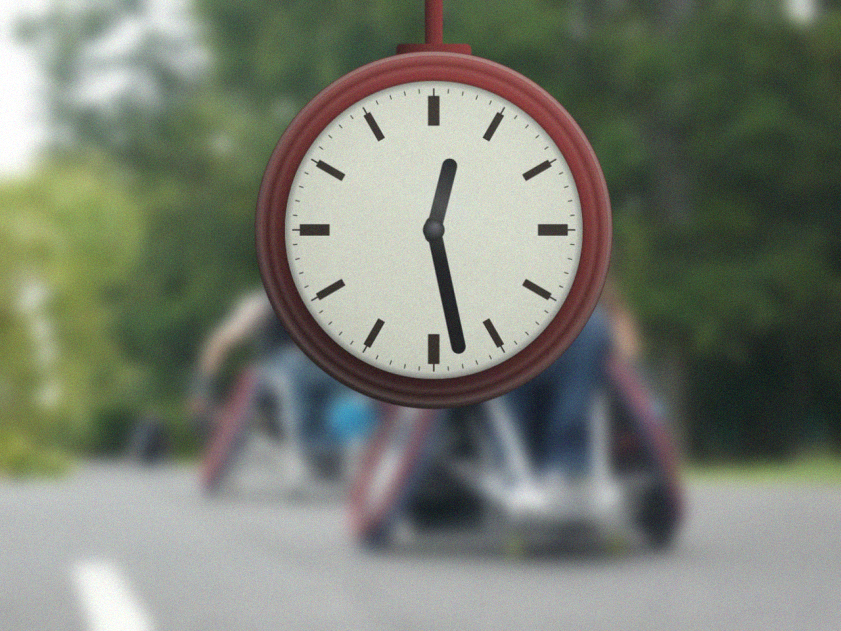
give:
12.28
